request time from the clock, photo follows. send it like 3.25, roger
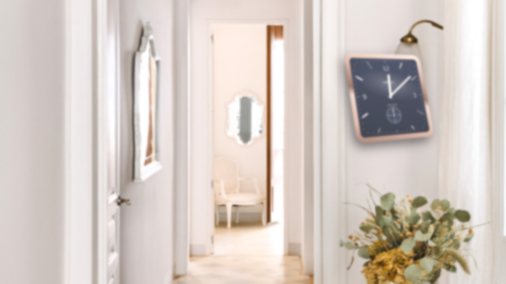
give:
12.09
